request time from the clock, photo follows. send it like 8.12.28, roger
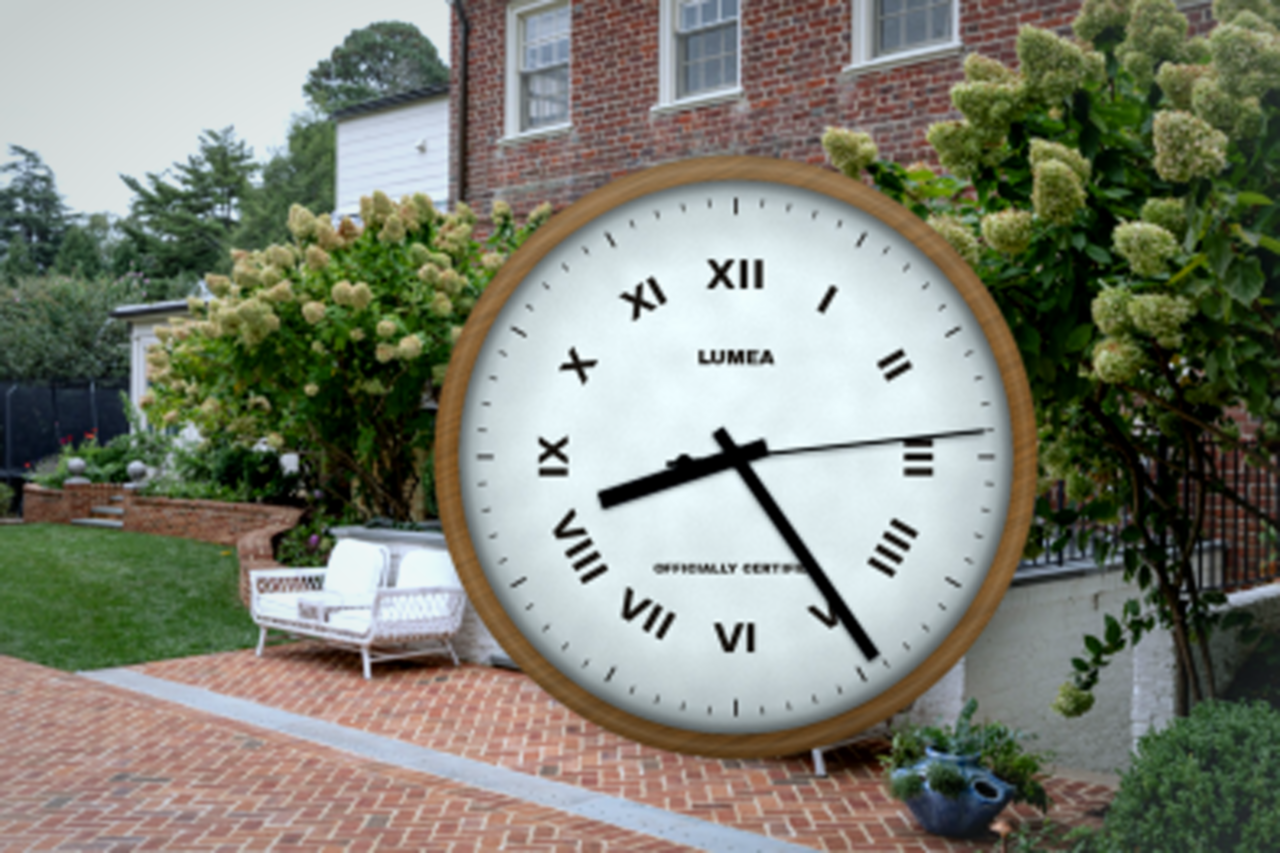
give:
8.24.14
